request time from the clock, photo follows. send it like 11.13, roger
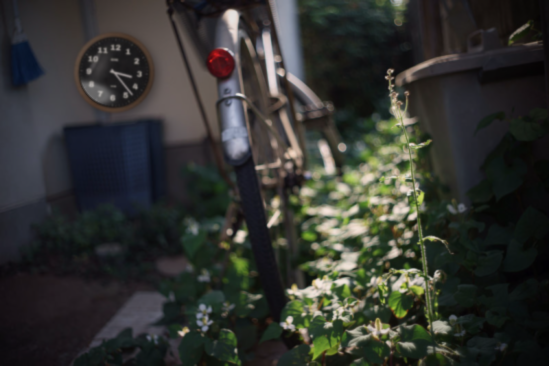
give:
3.23
